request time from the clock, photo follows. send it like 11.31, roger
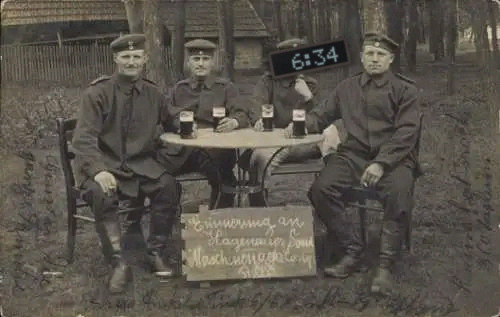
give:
6.34
